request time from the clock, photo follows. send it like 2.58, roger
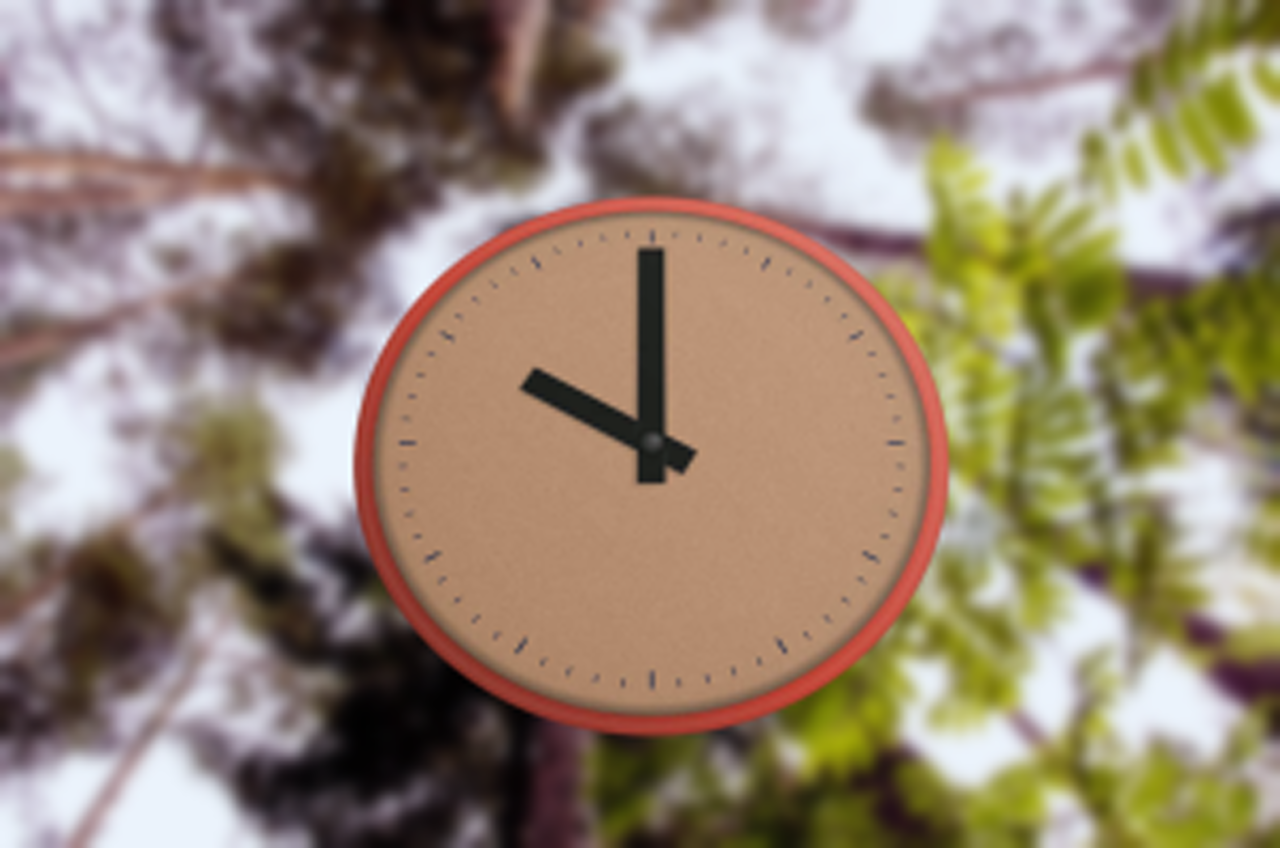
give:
10.00
